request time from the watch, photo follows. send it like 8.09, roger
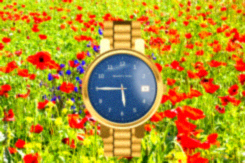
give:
5.45
